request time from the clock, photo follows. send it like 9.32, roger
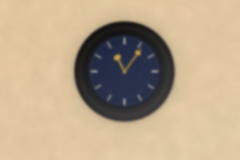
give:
11.06
